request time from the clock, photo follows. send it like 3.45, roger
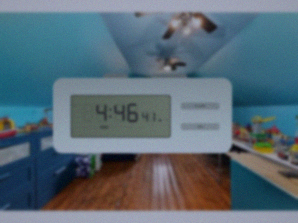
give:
4.46
